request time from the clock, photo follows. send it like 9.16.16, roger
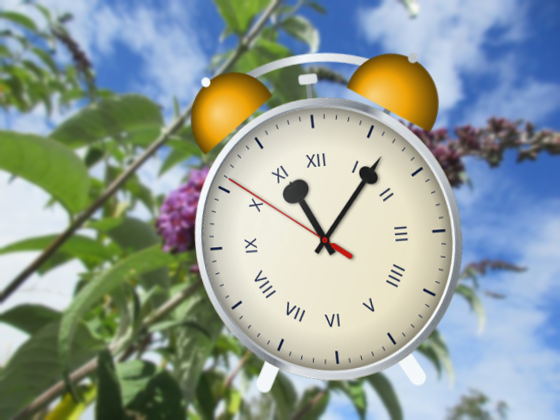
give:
11.06.51
